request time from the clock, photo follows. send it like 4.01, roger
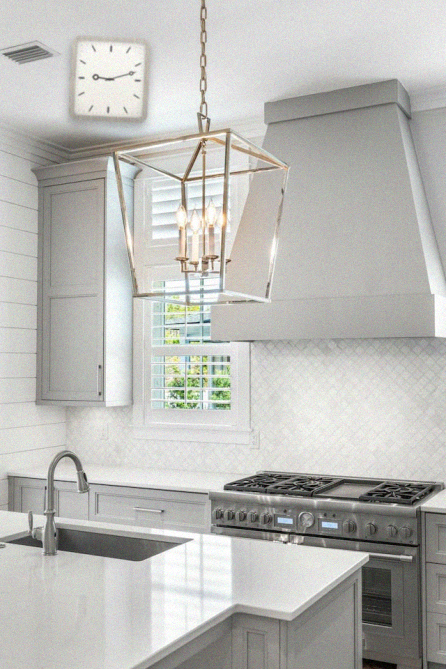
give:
9.12
